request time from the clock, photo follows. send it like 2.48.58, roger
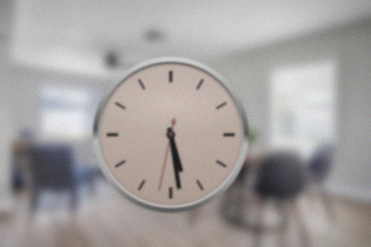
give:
5.28.32
